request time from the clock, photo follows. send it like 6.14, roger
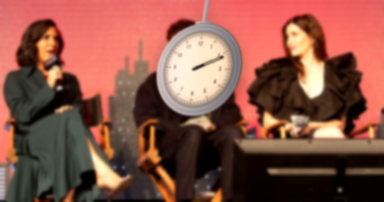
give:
2.11
